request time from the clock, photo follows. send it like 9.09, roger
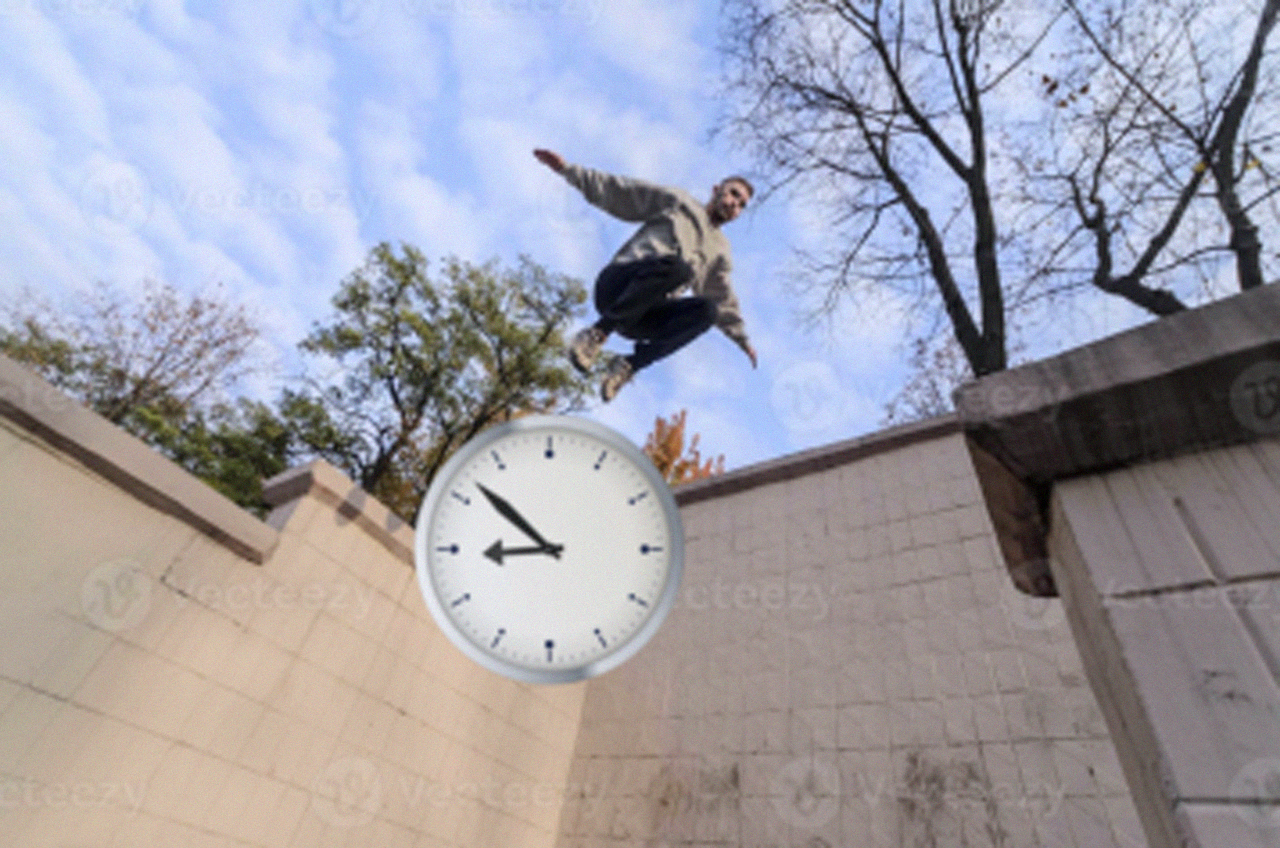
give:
8.52
